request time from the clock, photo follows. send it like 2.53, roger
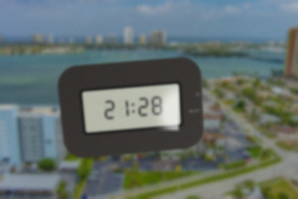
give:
21.28
